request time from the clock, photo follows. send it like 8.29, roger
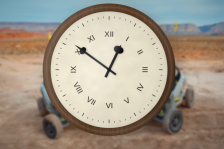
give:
12.51
